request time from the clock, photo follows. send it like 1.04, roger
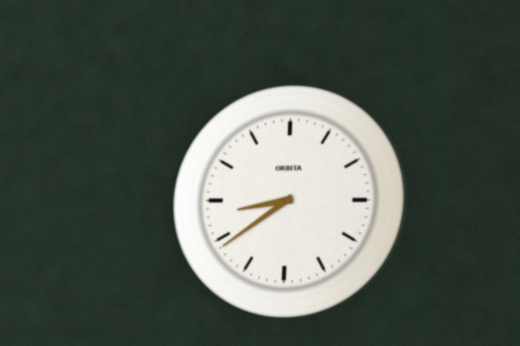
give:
8.39
